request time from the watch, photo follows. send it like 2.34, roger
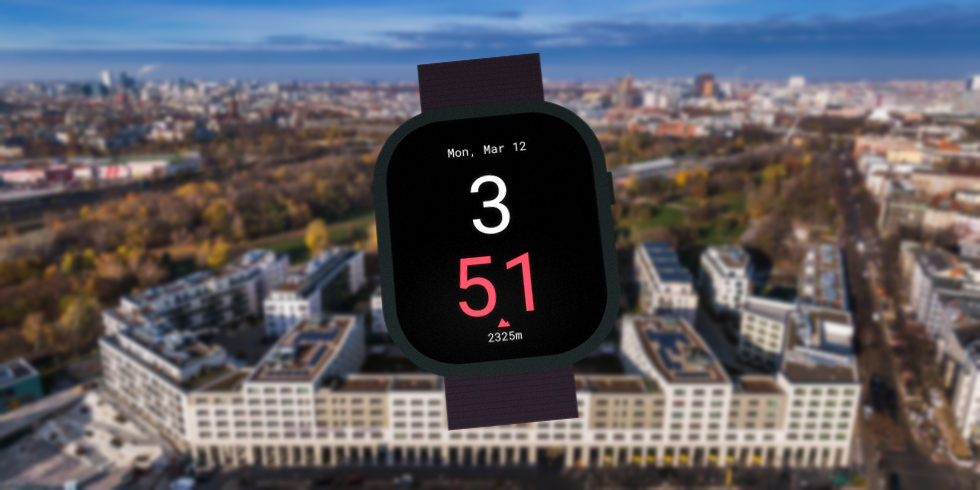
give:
3.51
